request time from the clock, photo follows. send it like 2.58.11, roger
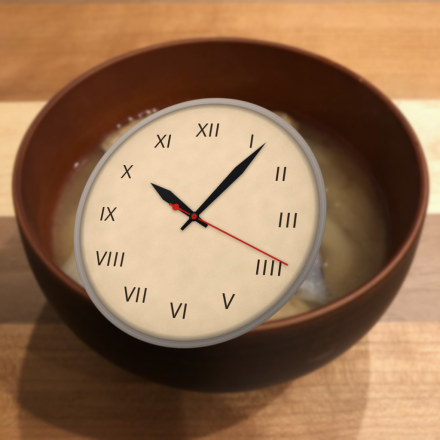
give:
10.06.19
